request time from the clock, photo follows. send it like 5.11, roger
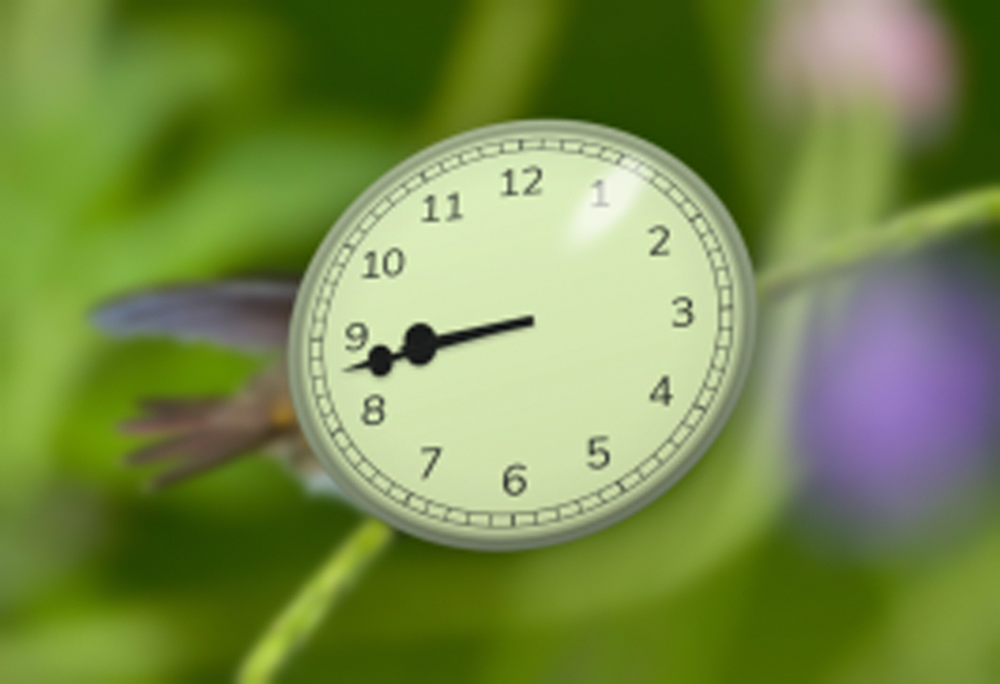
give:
8.43
